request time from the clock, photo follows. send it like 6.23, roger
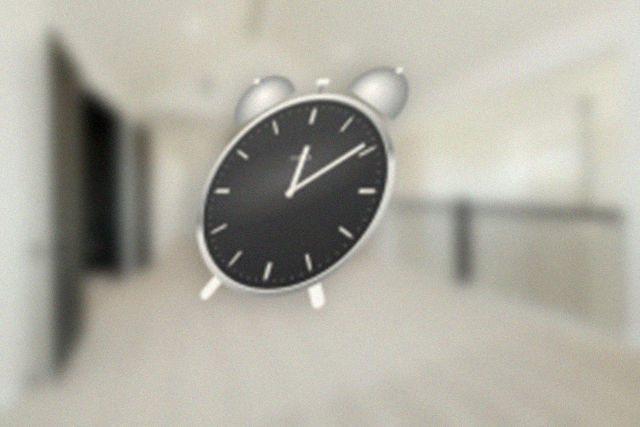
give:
12.09
